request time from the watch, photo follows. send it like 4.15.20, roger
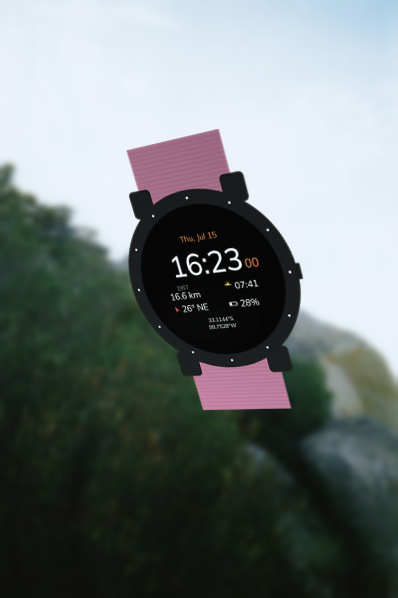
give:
16.23.00
